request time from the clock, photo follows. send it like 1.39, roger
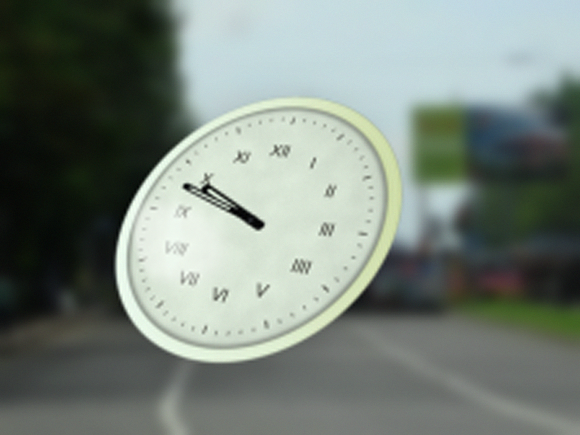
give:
9.48
